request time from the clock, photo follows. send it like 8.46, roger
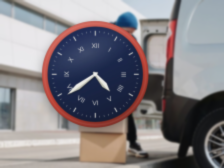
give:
4.39
